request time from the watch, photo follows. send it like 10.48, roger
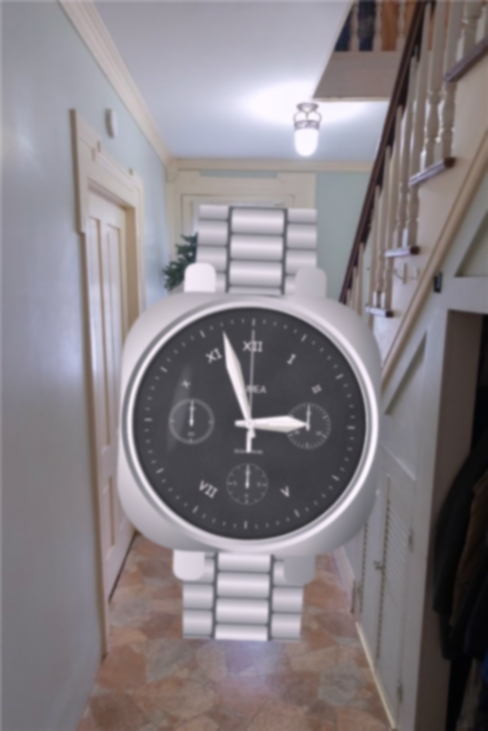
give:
2.57
